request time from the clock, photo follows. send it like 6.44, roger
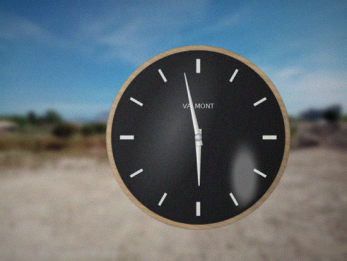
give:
5.58
